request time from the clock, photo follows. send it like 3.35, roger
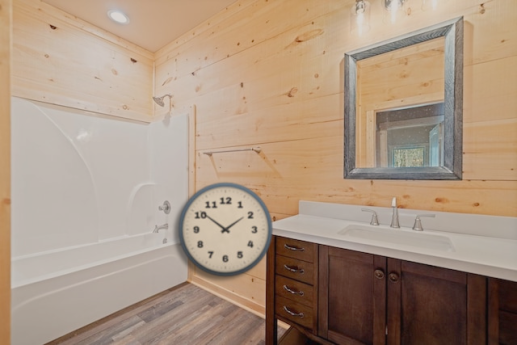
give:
1.51
